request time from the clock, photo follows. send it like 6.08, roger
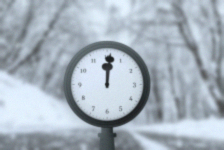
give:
12.01
